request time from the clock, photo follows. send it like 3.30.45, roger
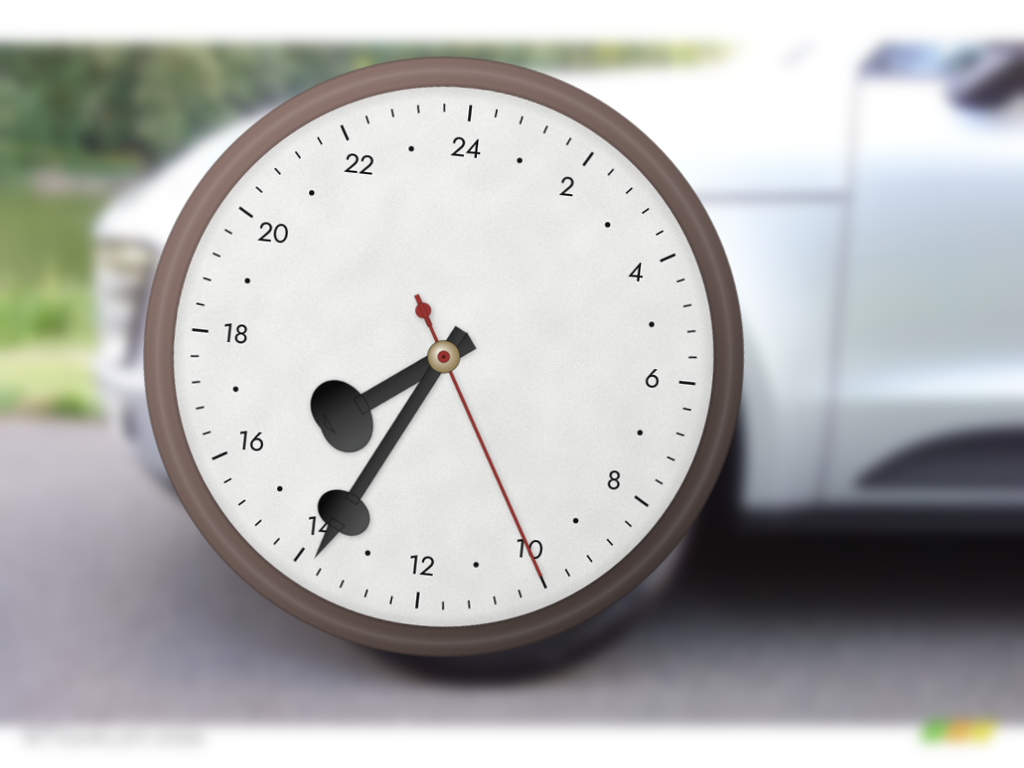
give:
15.34.25
